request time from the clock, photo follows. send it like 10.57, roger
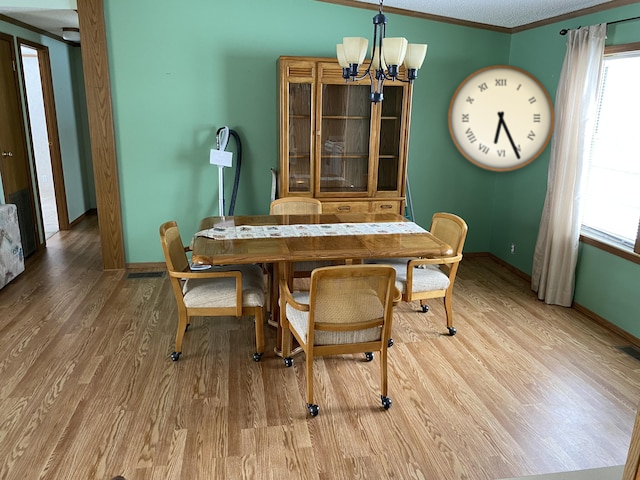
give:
6.26
